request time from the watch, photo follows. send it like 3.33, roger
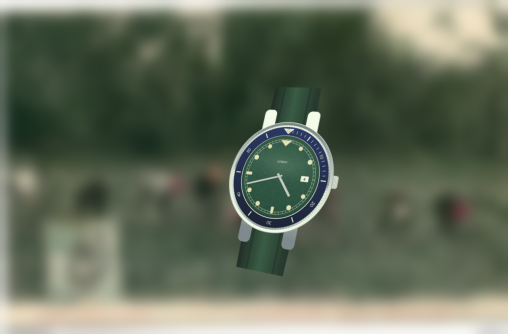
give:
4.42
